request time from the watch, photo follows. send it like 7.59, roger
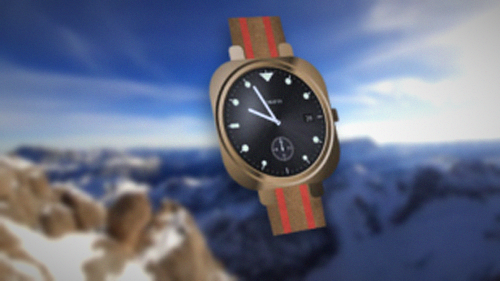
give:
9.56
